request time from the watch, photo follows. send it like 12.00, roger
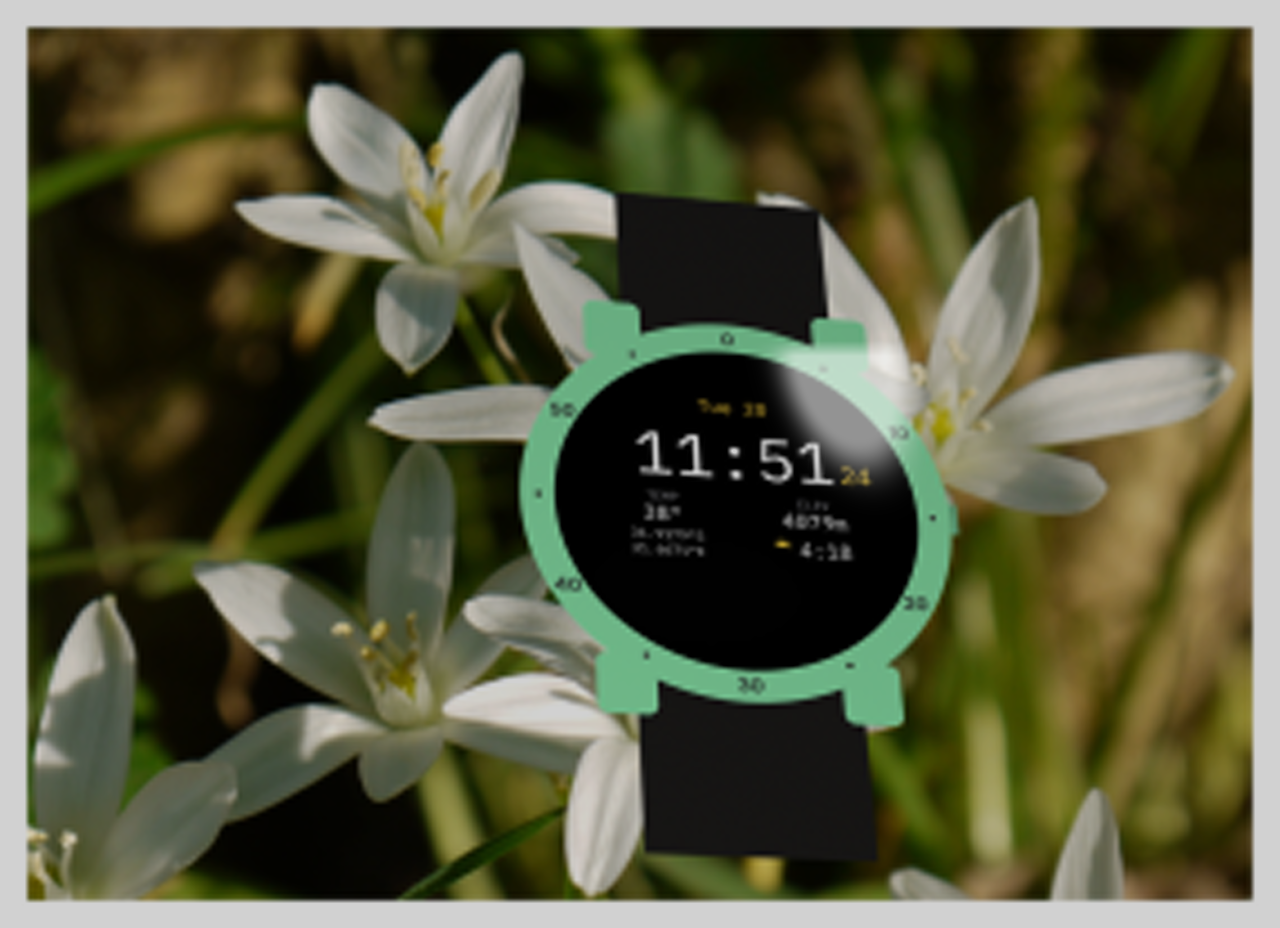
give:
11.51
